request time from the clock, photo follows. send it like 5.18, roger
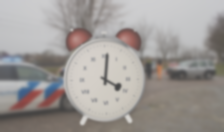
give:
4.01
